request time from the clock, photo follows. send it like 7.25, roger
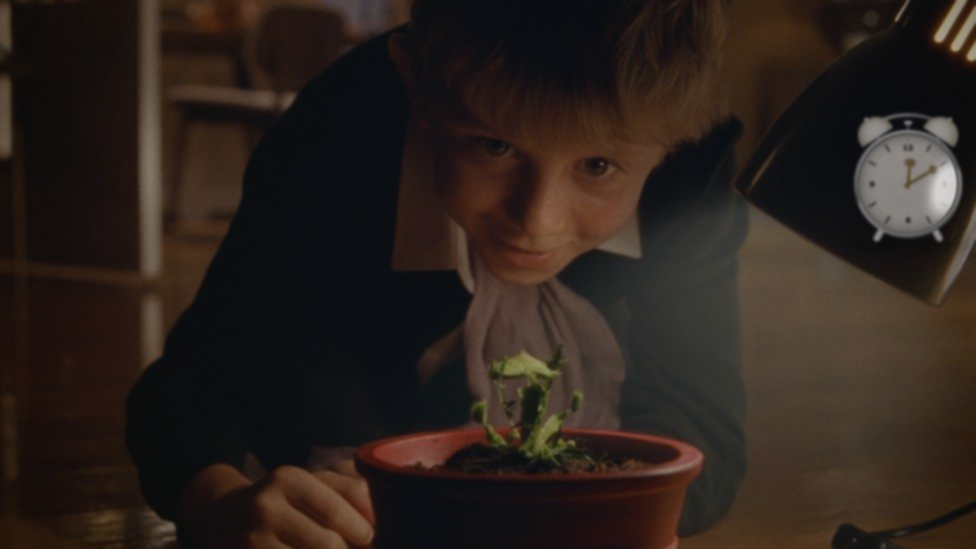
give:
12.10
